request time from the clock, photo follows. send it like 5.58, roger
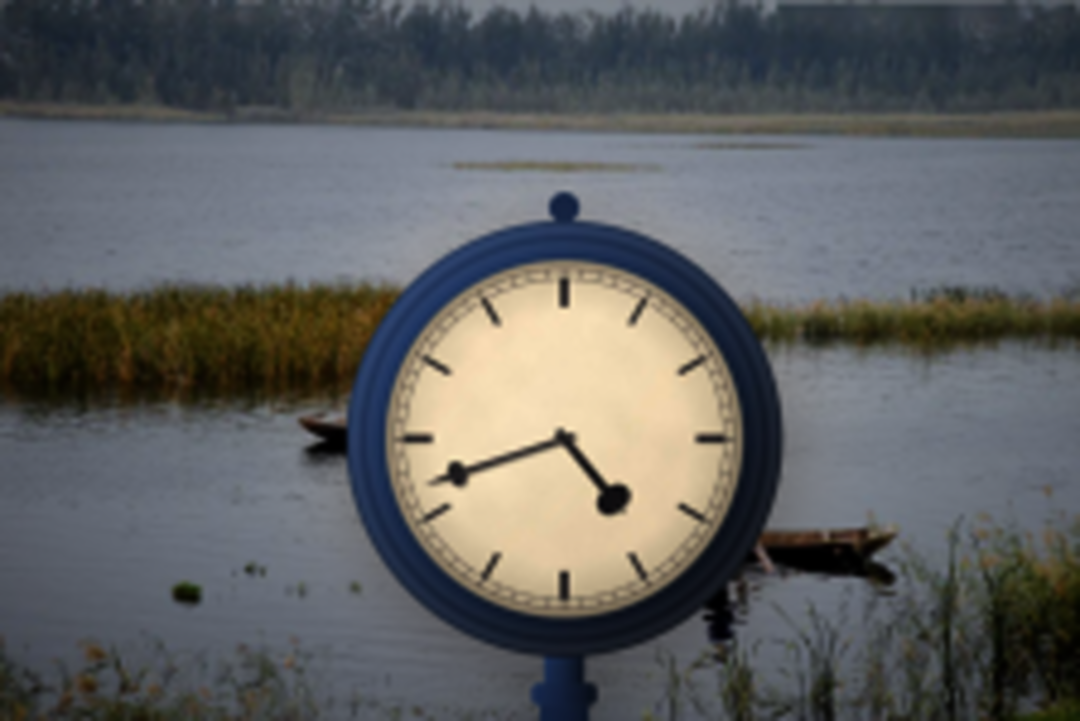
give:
4.42
